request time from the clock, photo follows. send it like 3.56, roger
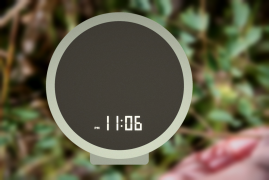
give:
11.06
